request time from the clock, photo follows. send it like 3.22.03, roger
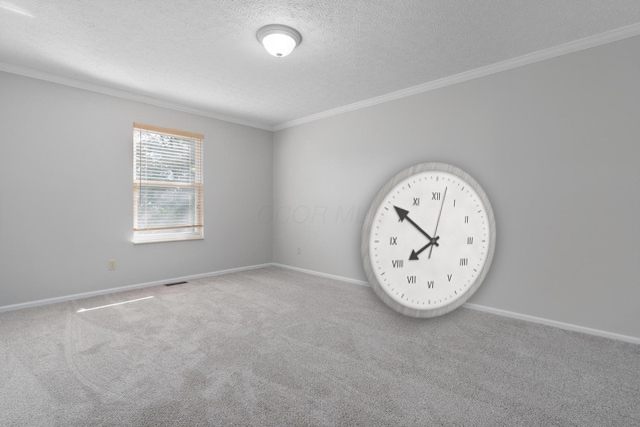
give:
7.51.02
